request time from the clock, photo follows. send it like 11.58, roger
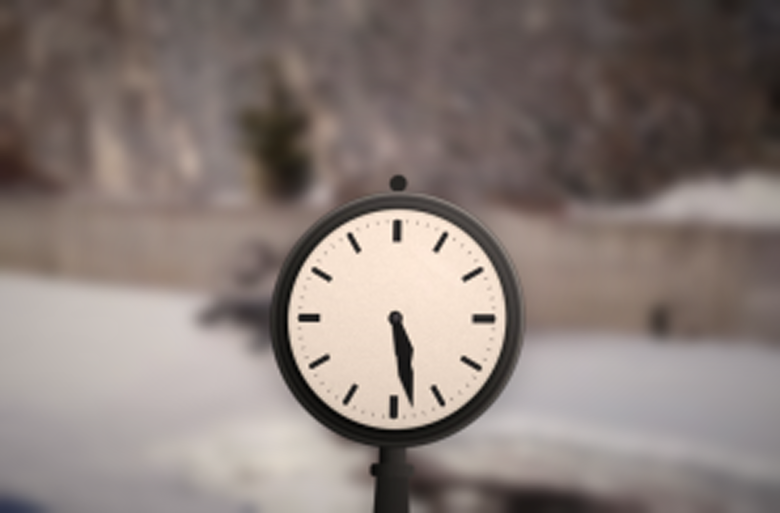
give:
5.28
